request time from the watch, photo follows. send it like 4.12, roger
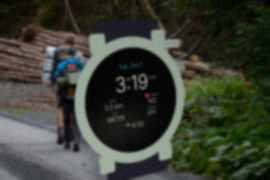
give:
3.19
